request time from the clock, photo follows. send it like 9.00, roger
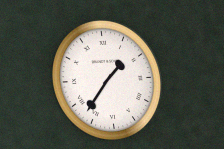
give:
1.37
